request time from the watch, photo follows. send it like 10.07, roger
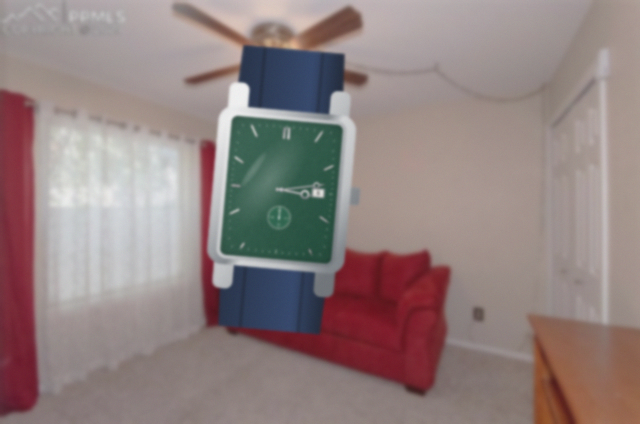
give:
3.13
